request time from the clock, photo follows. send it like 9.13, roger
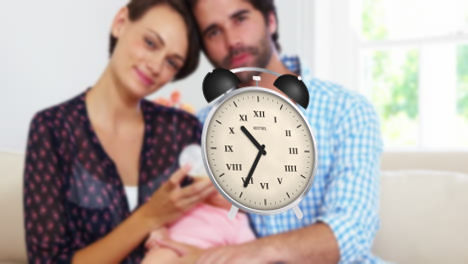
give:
10.35
